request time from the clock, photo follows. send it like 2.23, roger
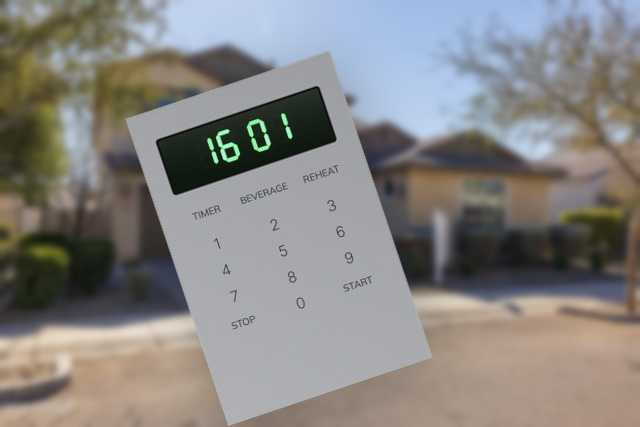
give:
16.01
